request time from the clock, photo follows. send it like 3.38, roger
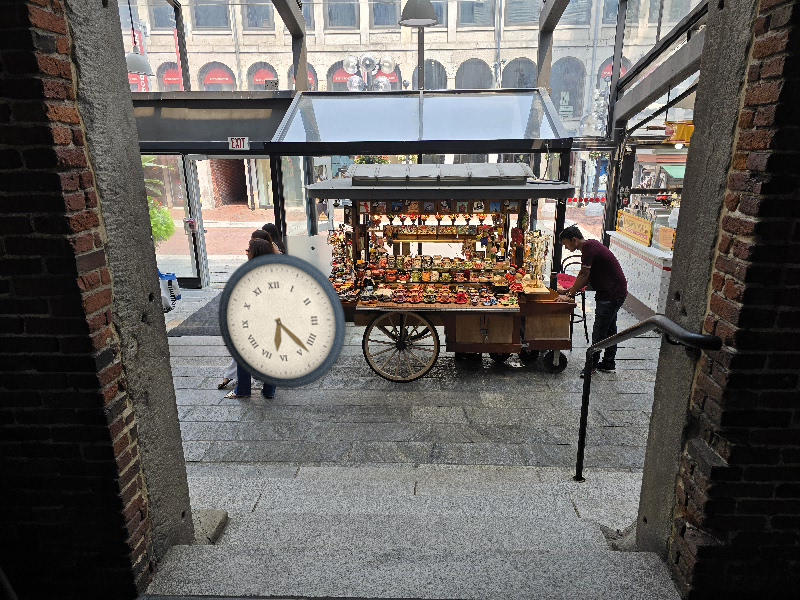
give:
6.23
